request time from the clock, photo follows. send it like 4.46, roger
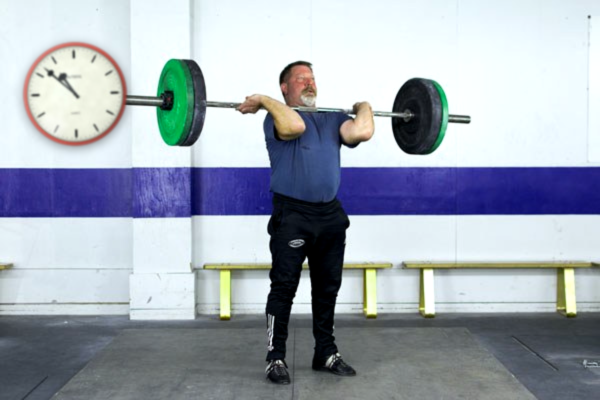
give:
10.52
